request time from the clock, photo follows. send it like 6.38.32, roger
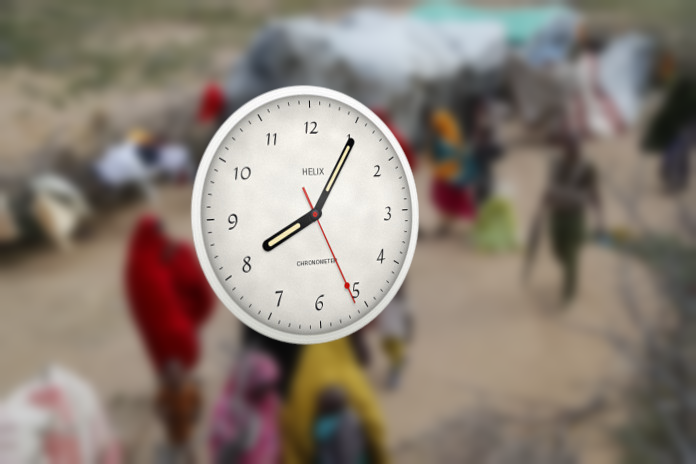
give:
8.05.26
